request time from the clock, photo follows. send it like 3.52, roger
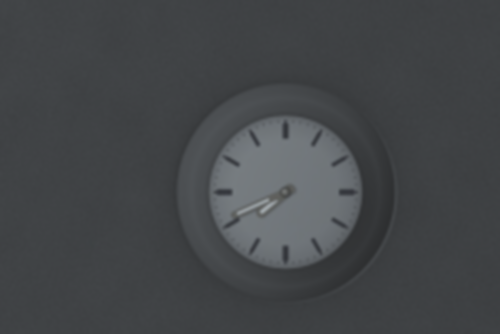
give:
7.41
